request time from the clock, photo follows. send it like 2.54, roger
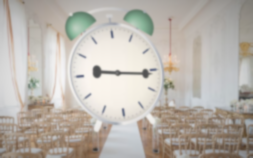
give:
9.16
